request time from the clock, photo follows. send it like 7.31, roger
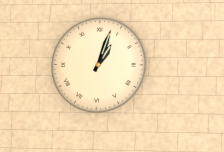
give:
1.03
